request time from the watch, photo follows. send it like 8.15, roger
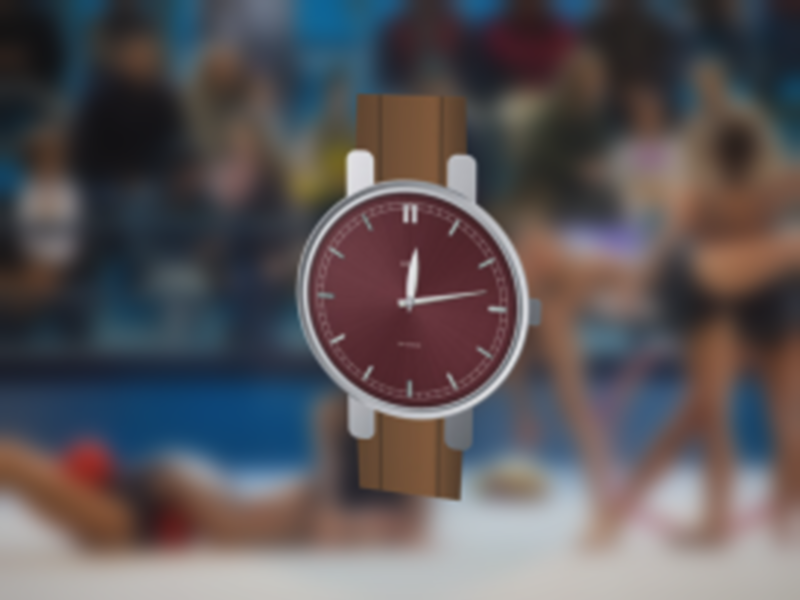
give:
12.13
